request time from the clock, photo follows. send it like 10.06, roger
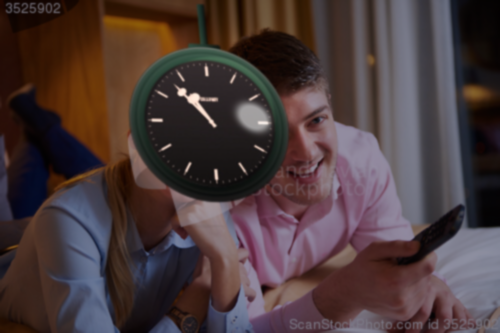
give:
10.53
